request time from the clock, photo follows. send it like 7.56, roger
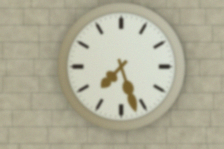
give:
7.27
